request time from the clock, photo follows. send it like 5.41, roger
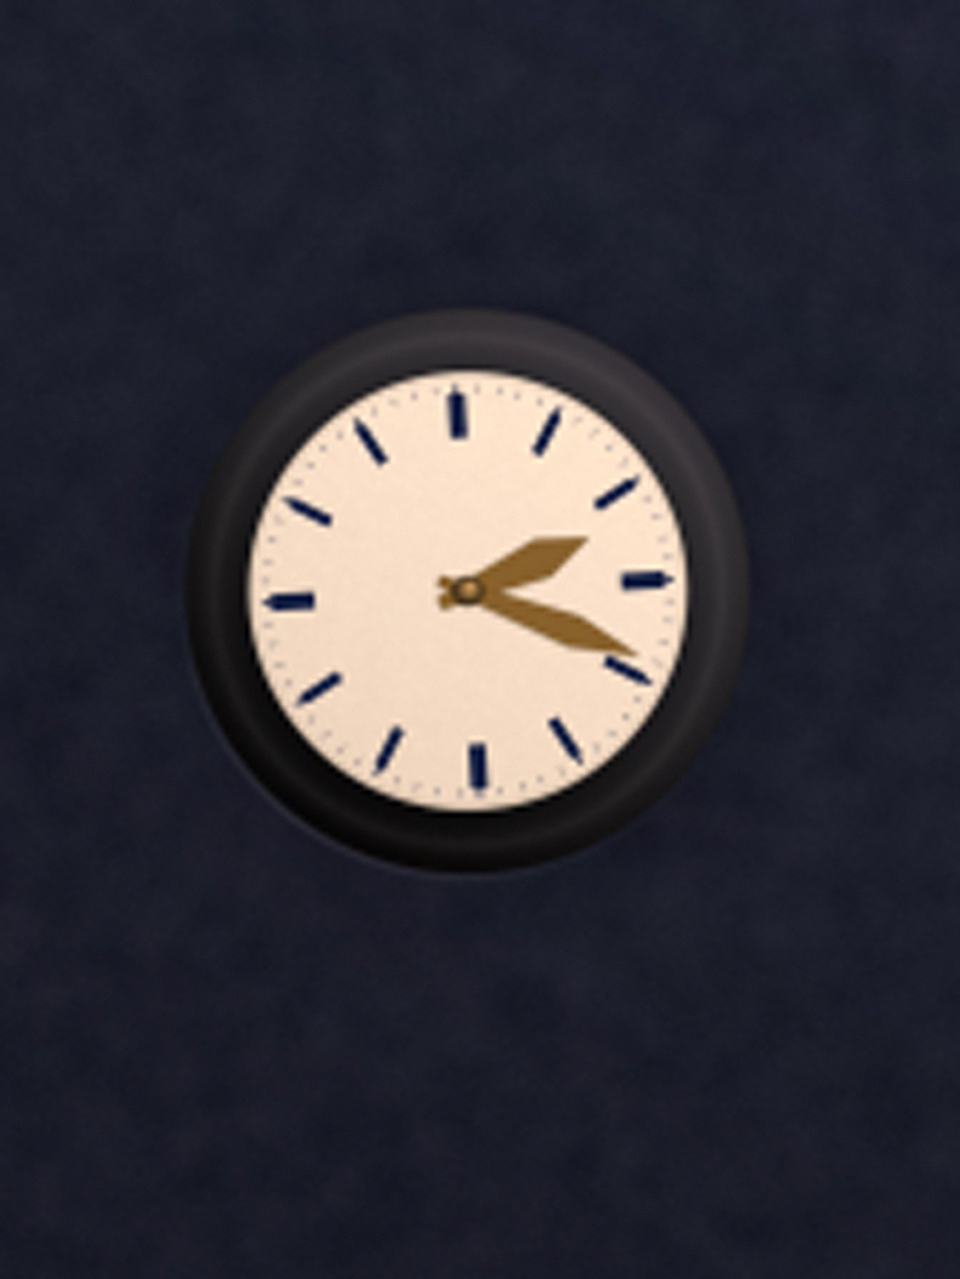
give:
2.19
